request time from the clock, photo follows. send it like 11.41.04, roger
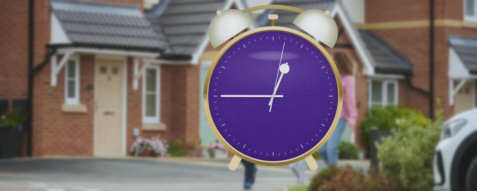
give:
12.45.02
